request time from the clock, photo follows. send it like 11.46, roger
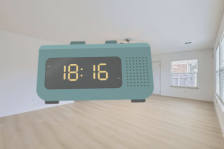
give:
18.16
